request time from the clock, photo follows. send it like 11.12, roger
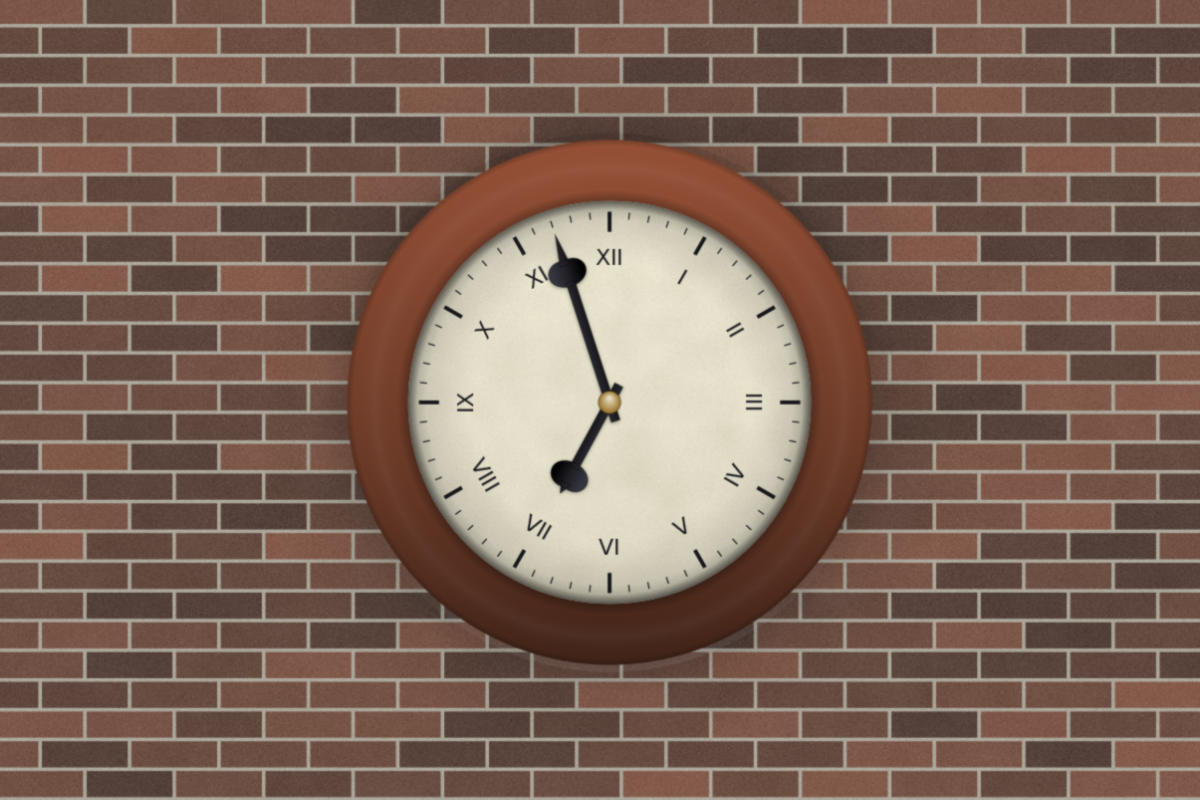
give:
6.57
